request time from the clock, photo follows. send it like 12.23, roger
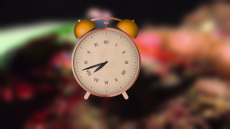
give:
7.42
